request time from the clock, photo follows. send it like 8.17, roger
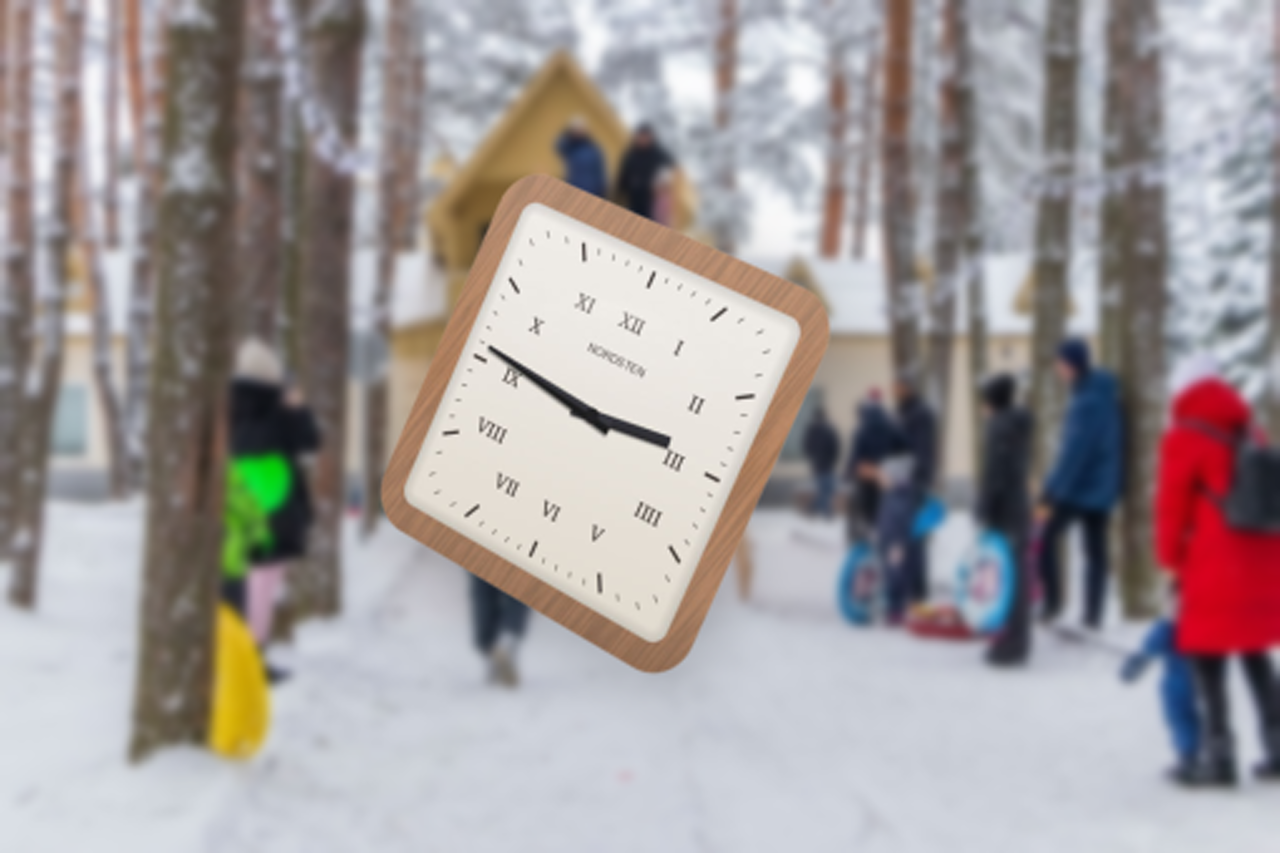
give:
2.46
